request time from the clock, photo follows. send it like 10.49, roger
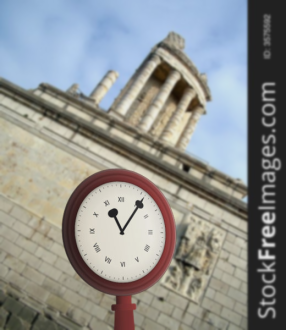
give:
11.06
